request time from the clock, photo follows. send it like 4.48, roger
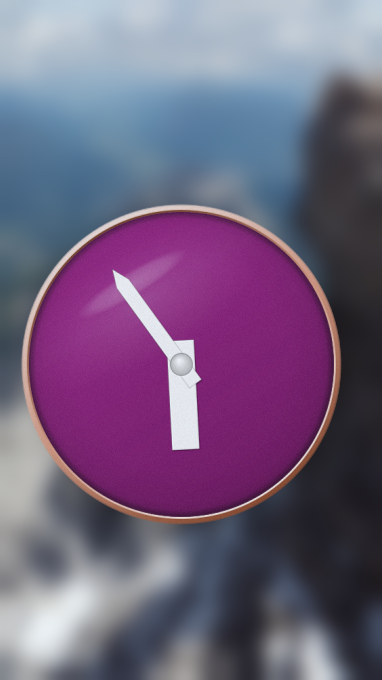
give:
5.54
